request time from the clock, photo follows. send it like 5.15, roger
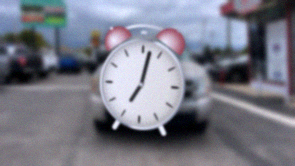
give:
7.02
